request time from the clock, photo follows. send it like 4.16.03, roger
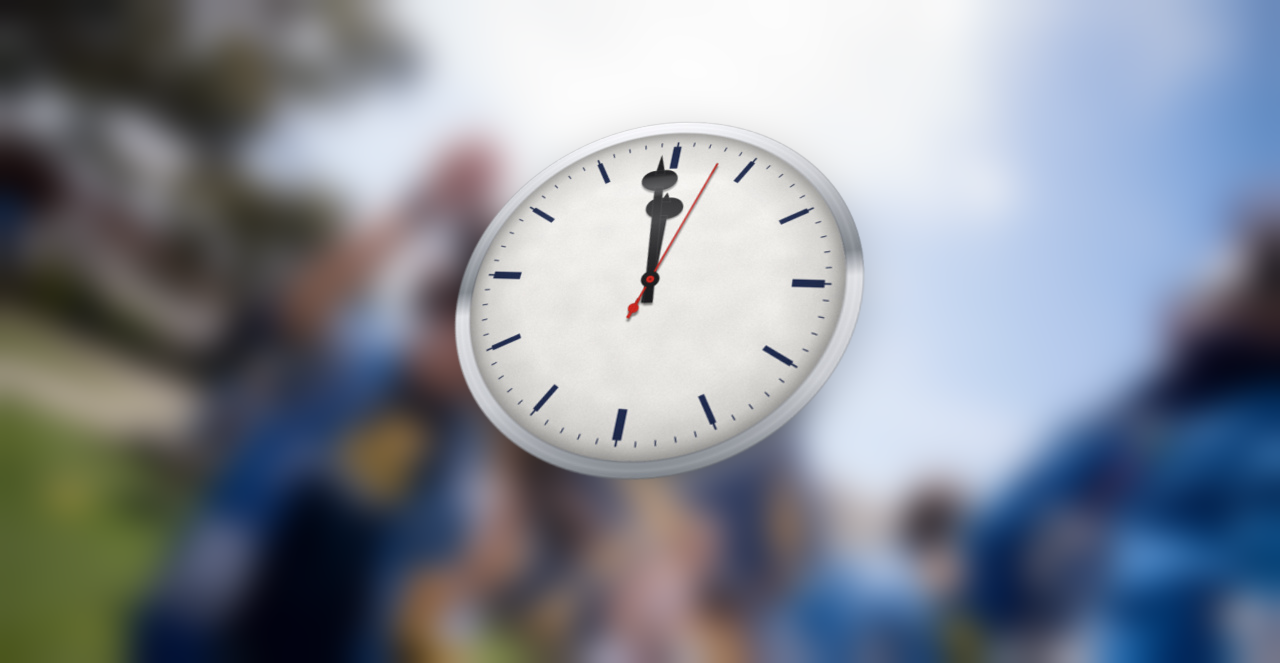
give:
11.59.03
